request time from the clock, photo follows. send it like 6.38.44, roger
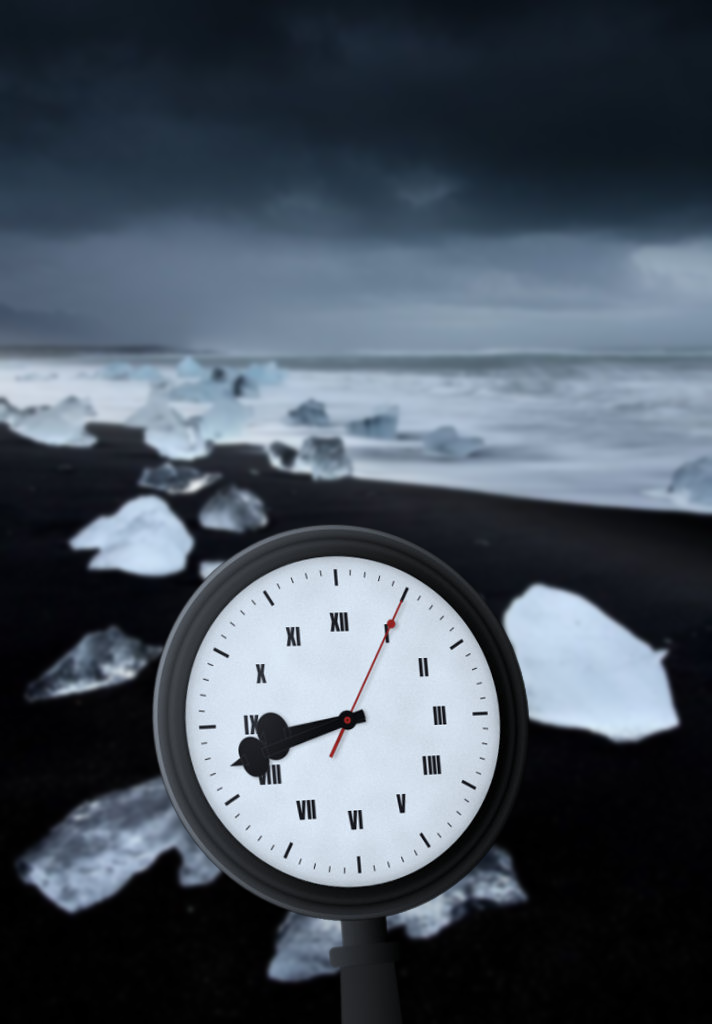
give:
8.42.05
